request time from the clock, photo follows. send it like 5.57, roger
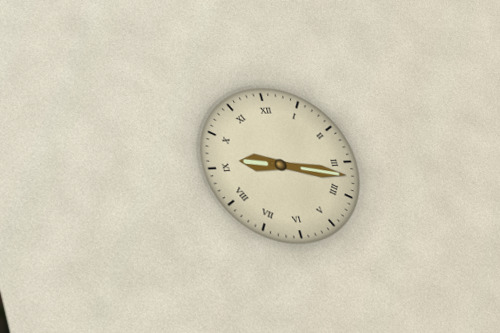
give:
9.17
